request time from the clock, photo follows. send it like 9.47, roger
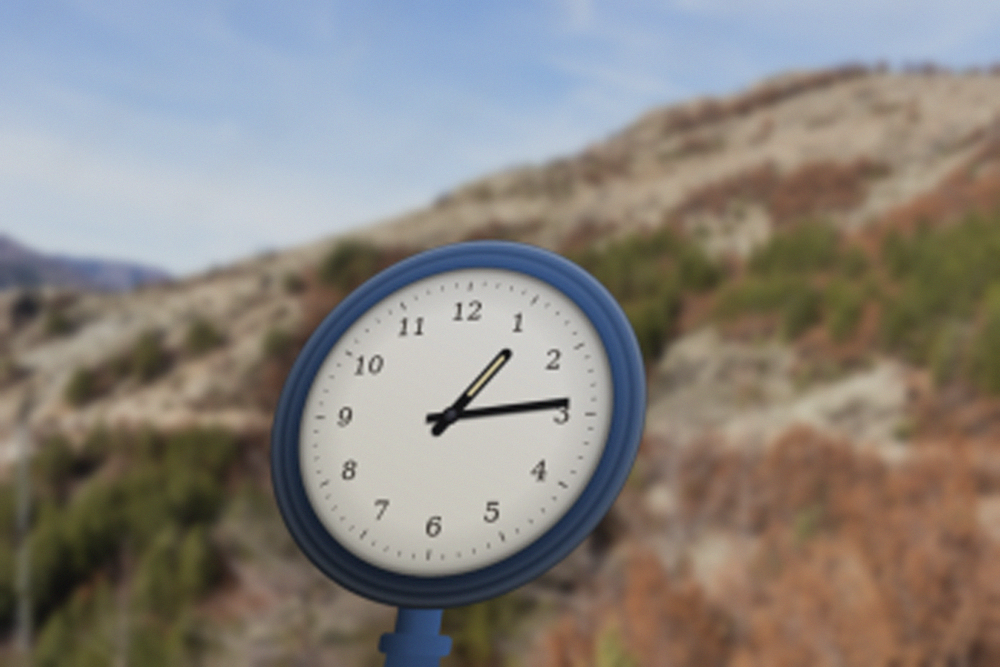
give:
1.14
